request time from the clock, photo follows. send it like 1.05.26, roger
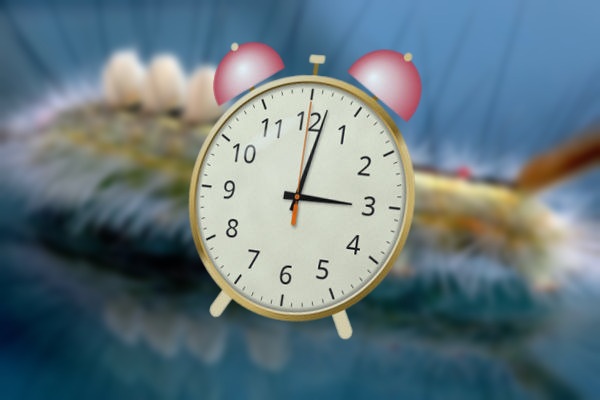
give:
3.02.00
